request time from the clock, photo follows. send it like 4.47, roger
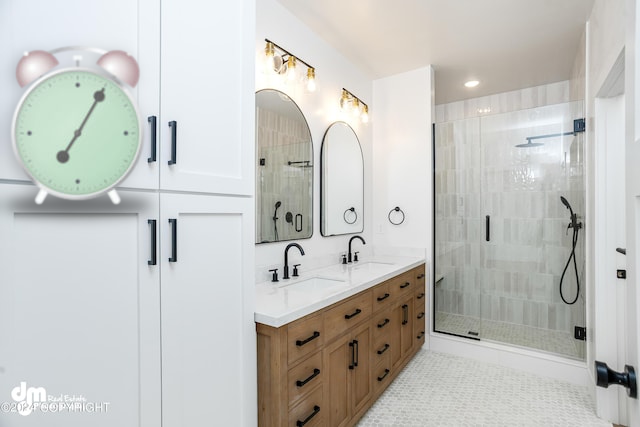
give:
7.05
